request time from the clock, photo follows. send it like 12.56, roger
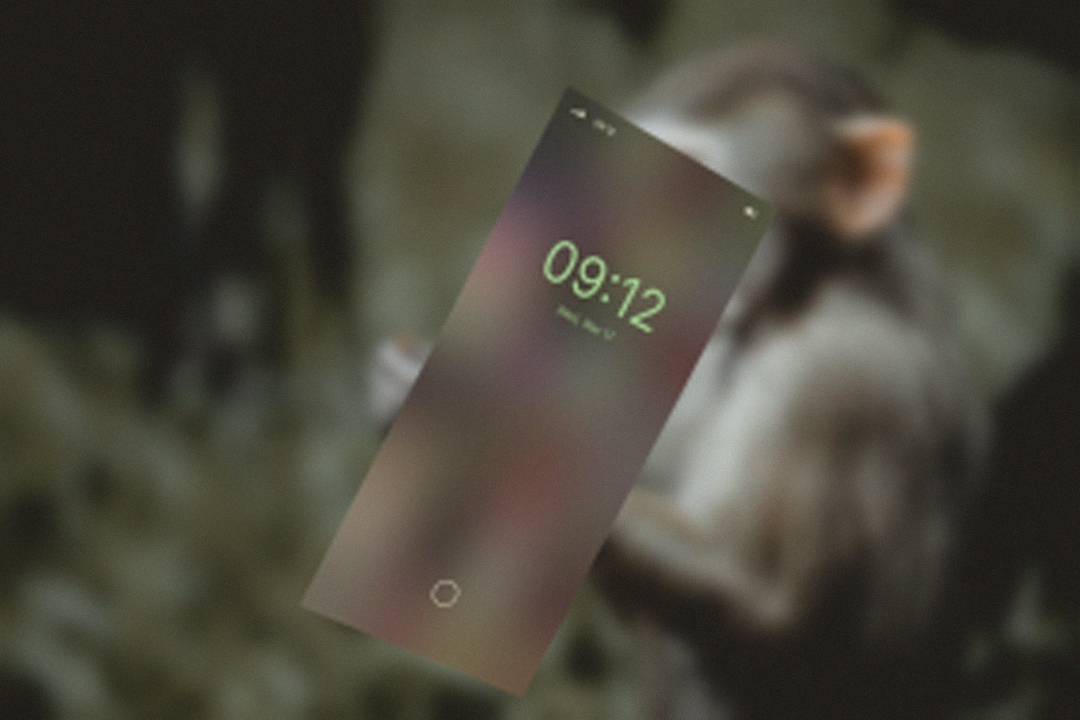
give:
9.12
